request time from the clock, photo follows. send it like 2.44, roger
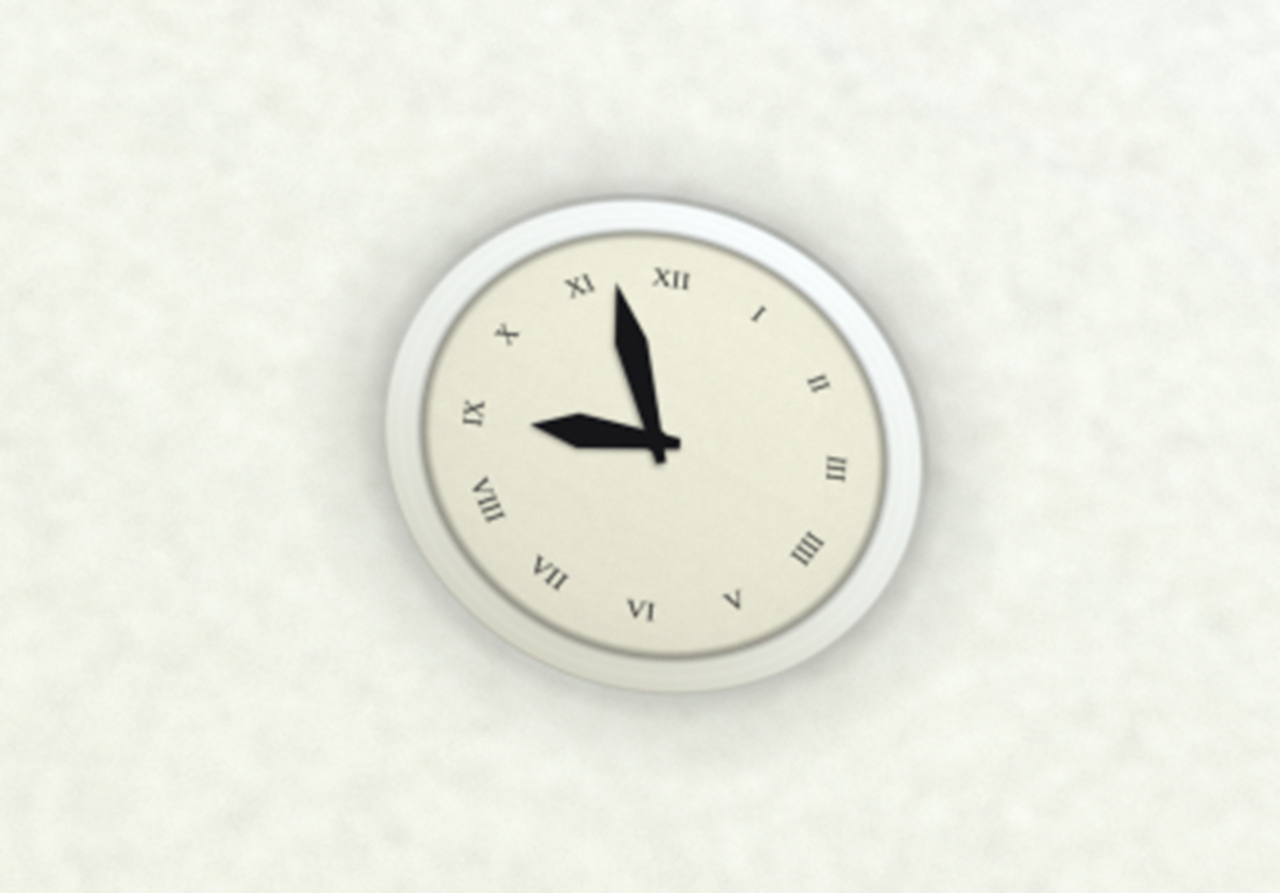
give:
8.57
